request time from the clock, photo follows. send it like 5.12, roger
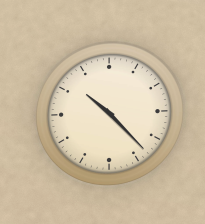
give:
10.23
